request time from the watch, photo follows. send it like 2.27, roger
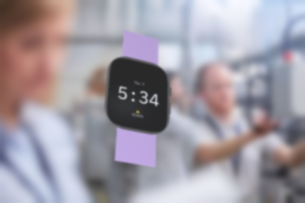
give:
5.34
